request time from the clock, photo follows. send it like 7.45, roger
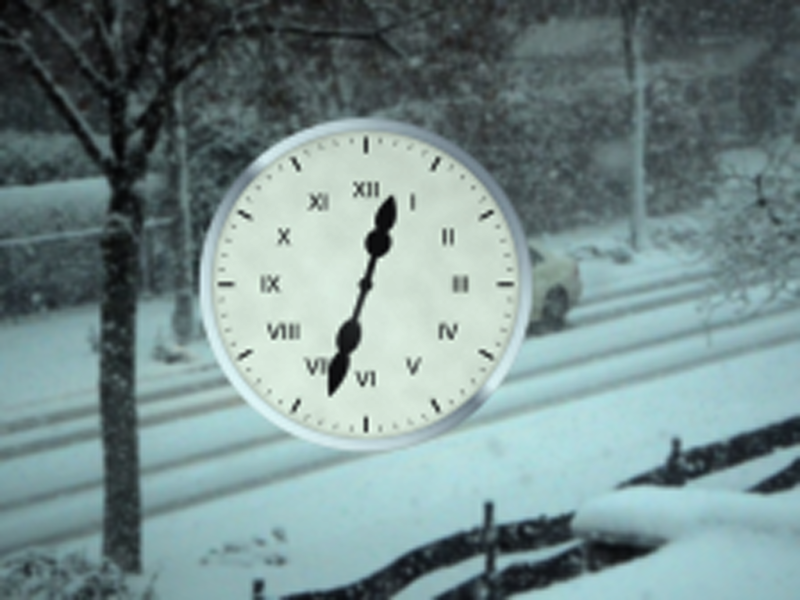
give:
12.33
